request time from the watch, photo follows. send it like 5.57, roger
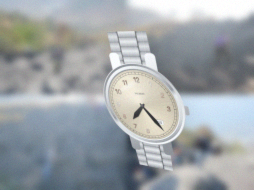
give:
7.24
